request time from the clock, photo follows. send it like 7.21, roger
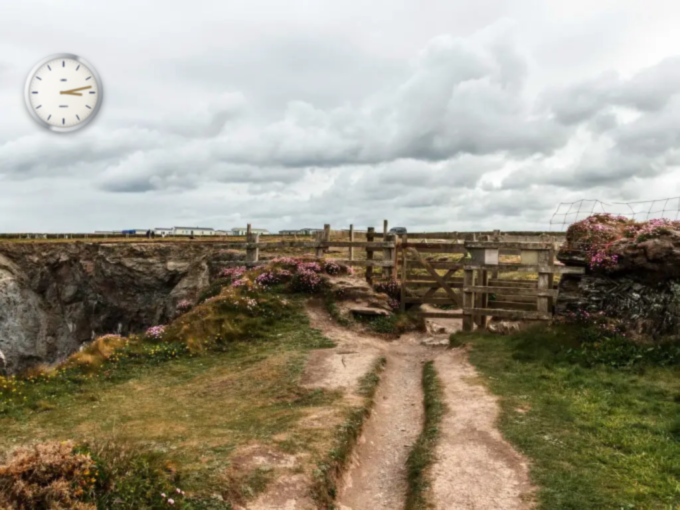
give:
3.13
